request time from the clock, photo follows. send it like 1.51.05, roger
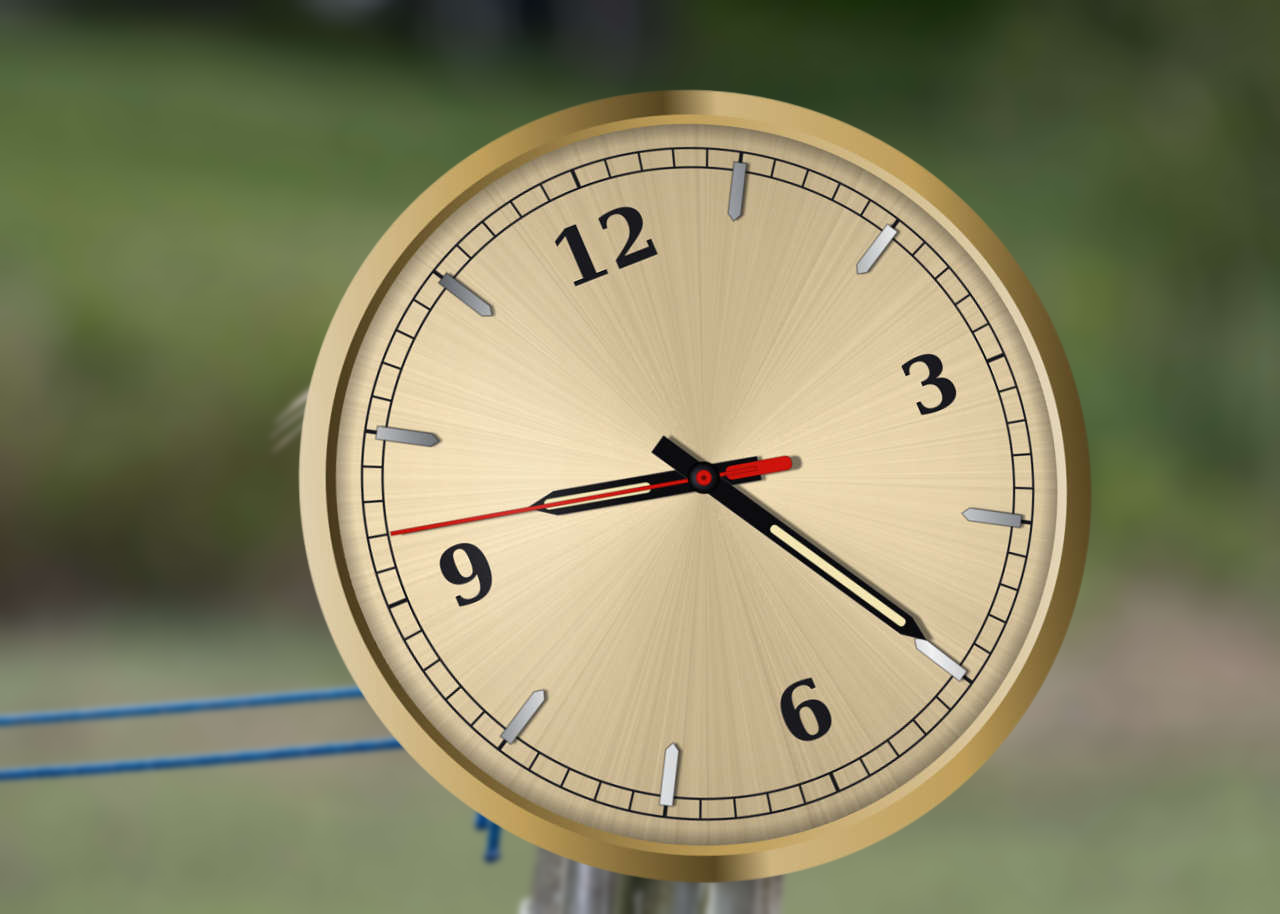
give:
9.24.47
